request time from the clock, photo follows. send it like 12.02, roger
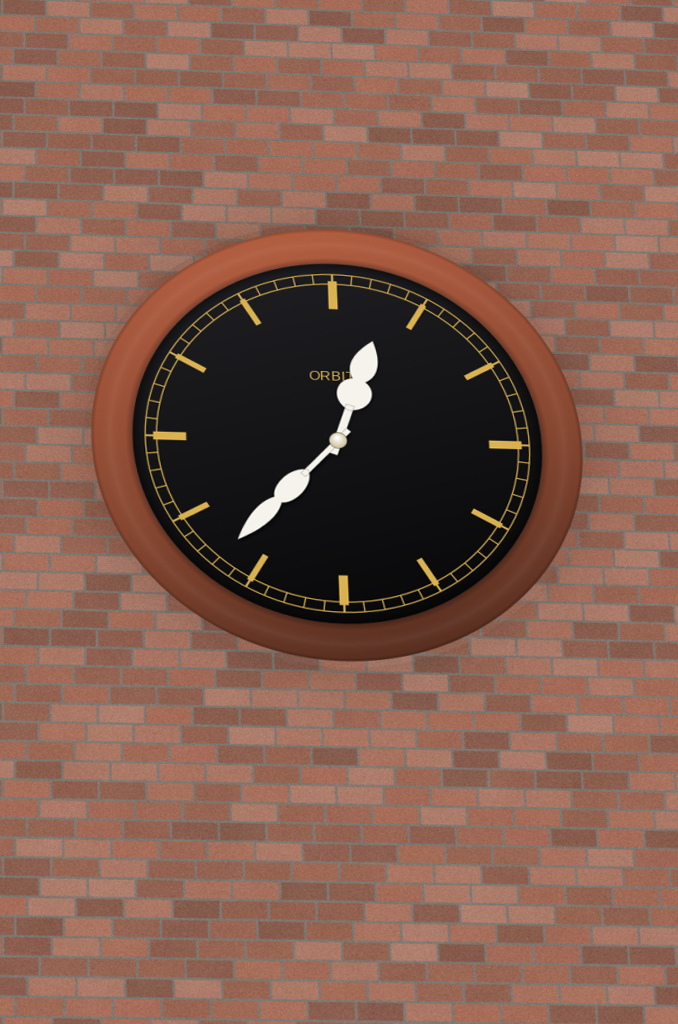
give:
12.37
